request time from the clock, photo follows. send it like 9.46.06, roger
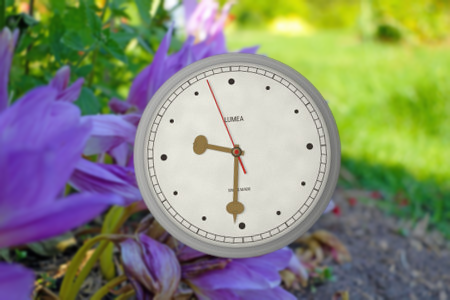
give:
9.30.57
